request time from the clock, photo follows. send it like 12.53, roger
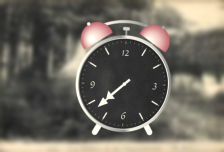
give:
7.38
